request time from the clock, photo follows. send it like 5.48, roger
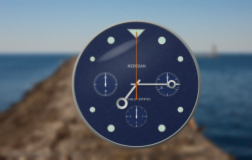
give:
7.15
